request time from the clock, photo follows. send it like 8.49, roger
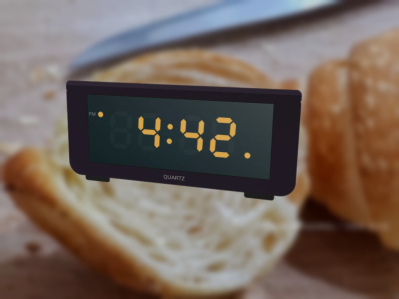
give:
4.42
